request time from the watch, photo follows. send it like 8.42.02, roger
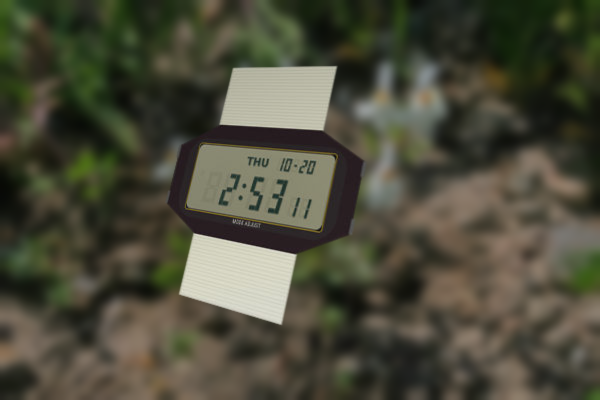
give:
2.53.11
